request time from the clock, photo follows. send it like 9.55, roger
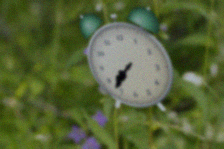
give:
7.37
